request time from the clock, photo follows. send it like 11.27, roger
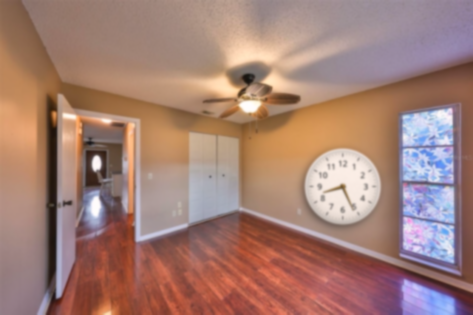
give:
8.26
